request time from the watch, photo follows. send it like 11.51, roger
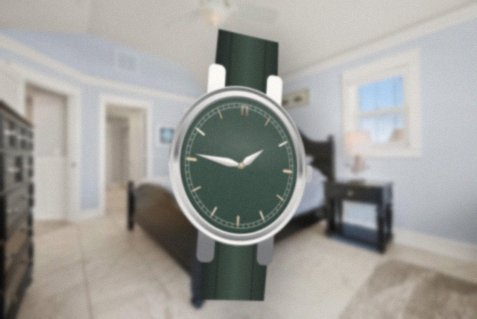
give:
1.46
